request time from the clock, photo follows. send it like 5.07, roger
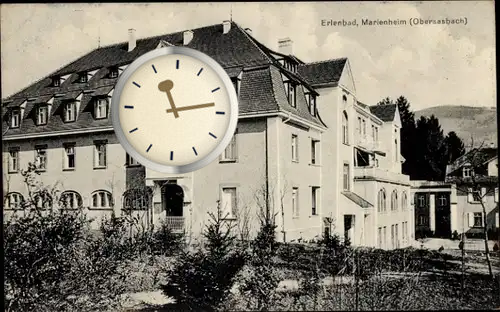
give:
11.13
